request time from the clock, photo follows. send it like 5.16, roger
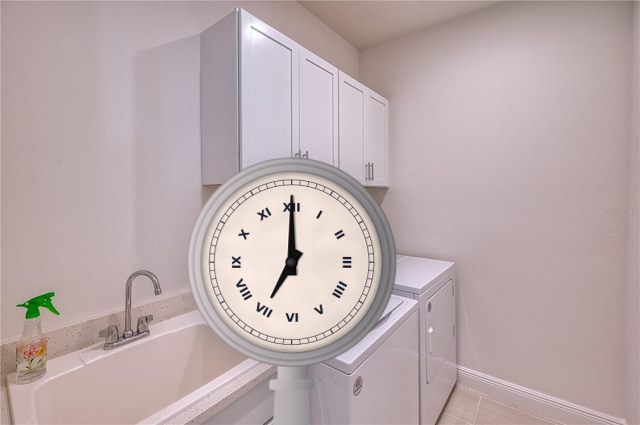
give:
7.00
